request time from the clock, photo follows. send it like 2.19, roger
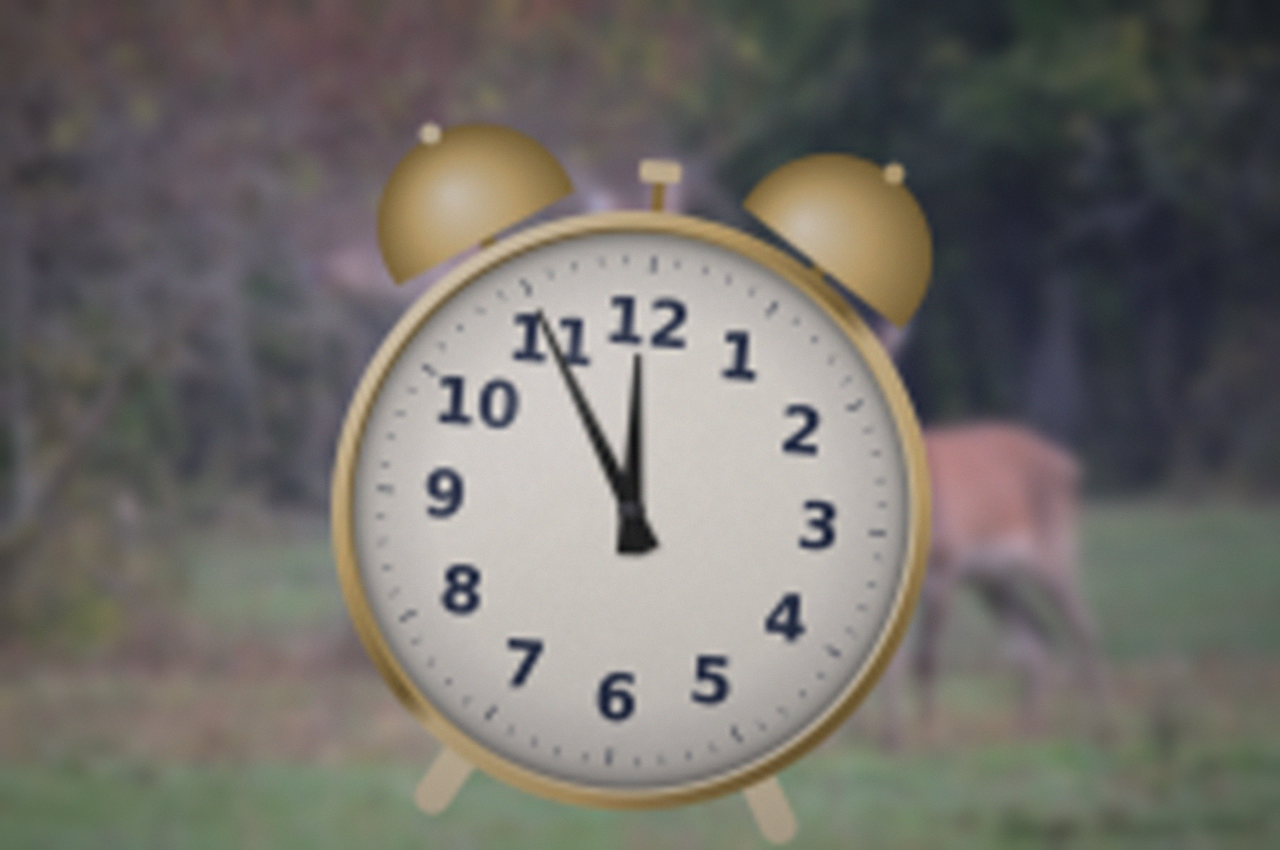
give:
11.55
